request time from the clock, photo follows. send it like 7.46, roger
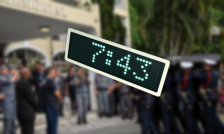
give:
7.43
